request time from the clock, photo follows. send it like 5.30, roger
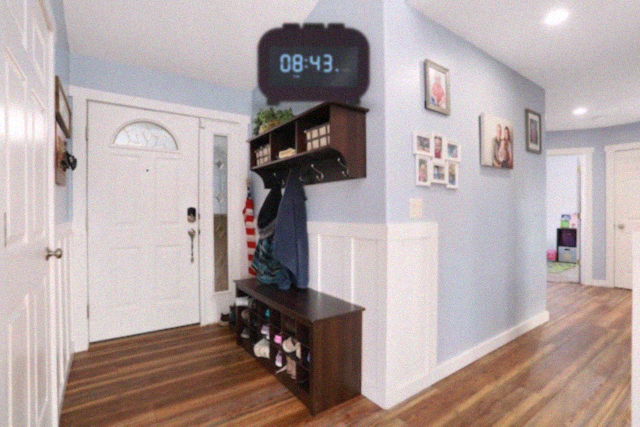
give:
8.43
